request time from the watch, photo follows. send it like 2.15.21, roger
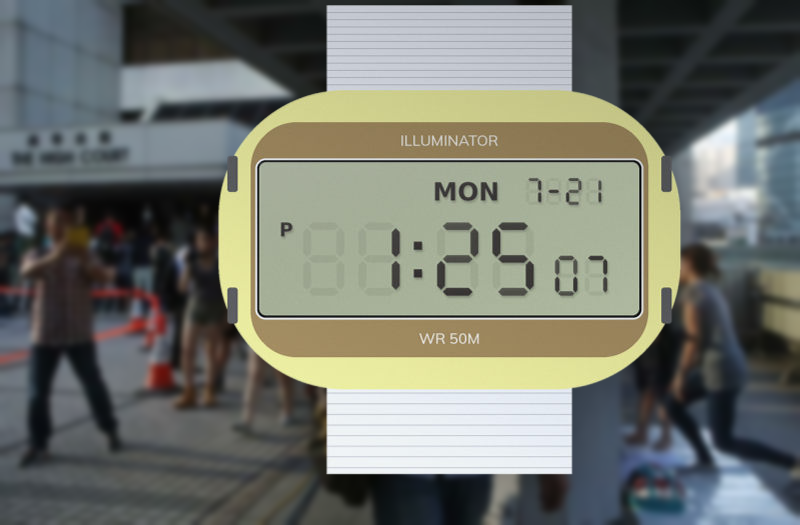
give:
1.25.07
